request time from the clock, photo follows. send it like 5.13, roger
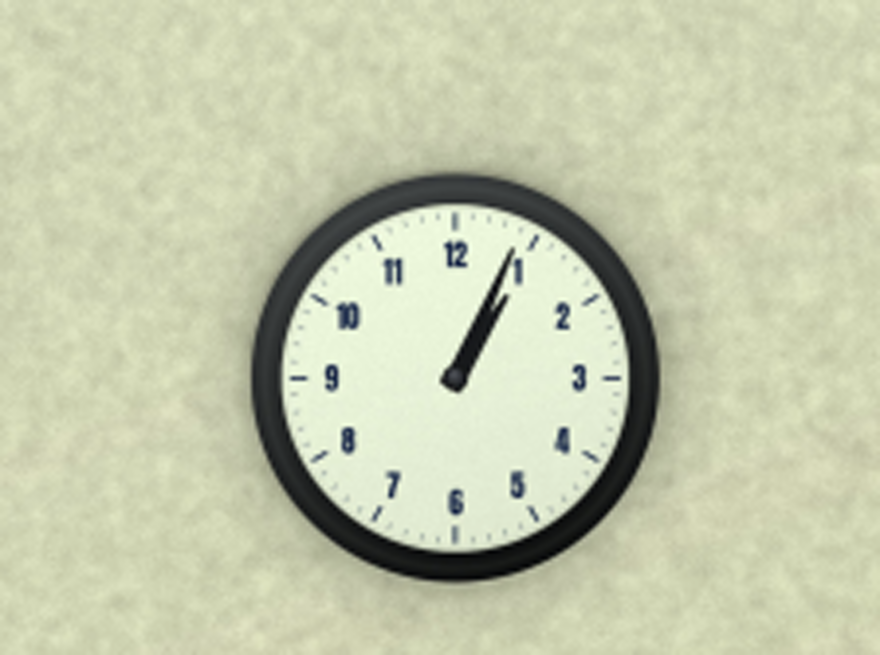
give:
1.04
